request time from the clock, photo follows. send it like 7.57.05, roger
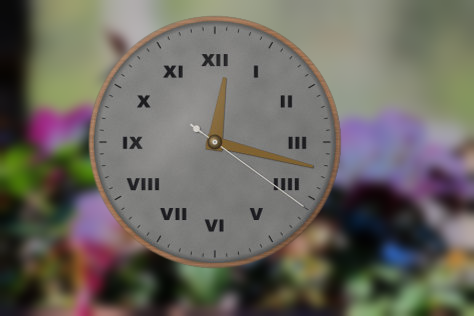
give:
12.17.21
